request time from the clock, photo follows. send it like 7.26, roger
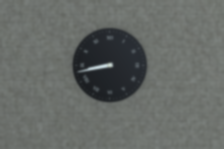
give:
8.43
